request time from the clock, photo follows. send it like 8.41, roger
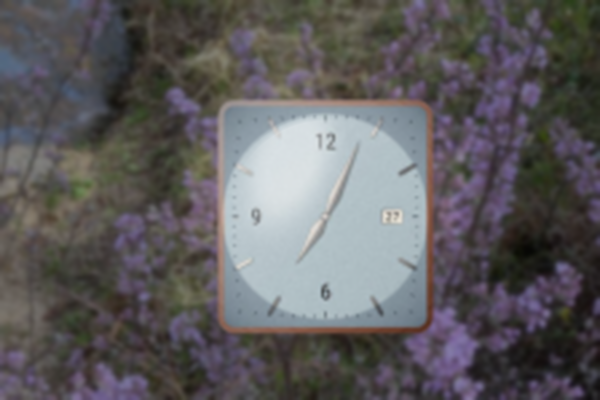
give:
7.04
